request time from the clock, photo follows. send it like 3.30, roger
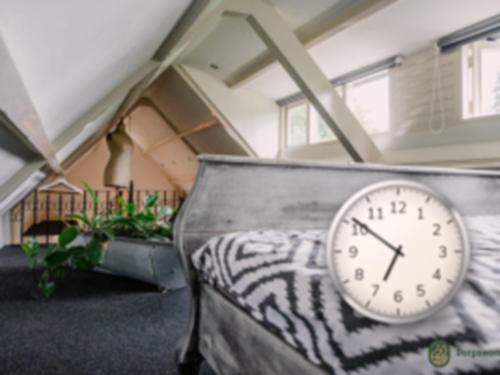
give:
6.51
